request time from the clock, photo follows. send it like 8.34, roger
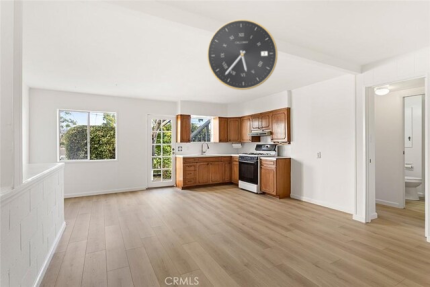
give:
5.37
